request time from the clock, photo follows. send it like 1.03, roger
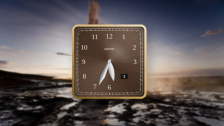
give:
5.34
